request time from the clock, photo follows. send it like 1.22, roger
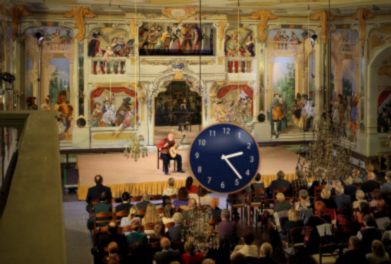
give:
2.23
